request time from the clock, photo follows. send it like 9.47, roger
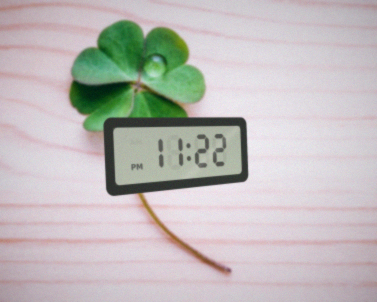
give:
11.22
